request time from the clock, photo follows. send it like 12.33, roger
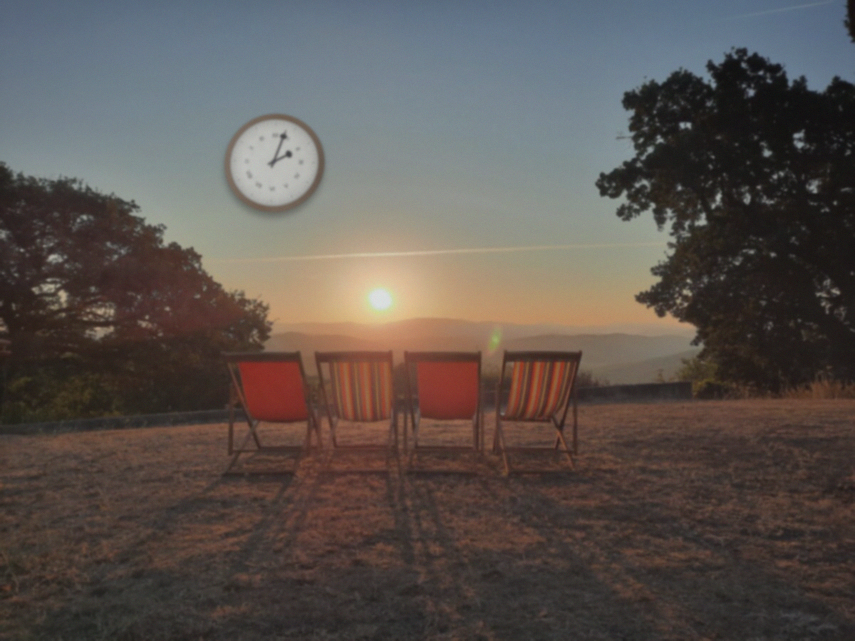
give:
2.03
